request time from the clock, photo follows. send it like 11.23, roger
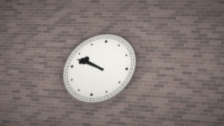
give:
9.48
